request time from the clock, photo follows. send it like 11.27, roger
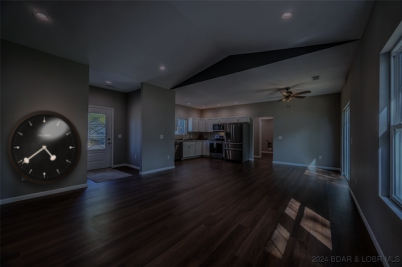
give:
4.39
